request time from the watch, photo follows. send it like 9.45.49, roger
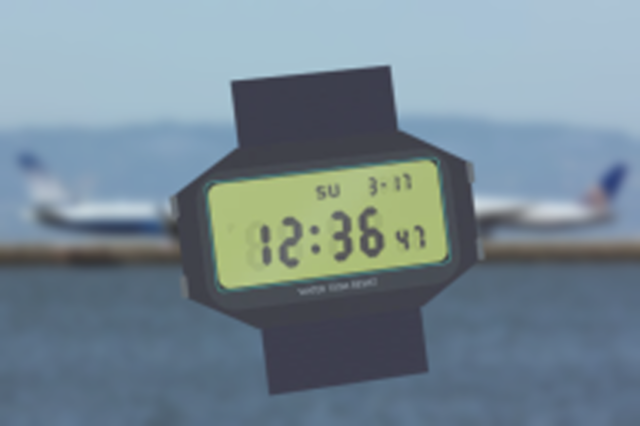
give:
12.36.47
